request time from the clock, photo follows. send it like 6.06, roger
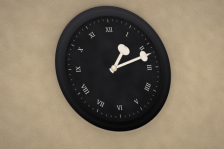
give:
1.12
